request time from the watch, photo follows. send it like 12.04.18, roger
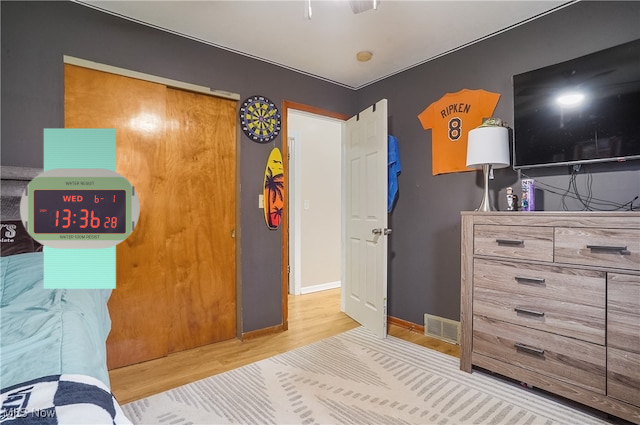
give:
13.36.28
